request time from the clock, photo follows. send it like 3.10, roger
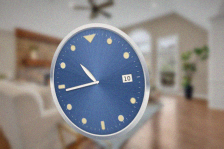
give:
10.44
